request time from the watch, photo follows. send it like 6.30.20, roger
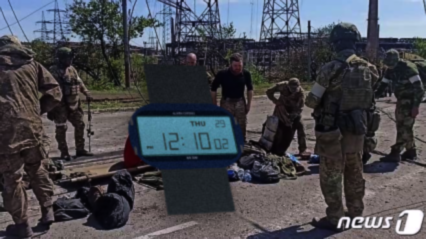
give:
12.10.02
